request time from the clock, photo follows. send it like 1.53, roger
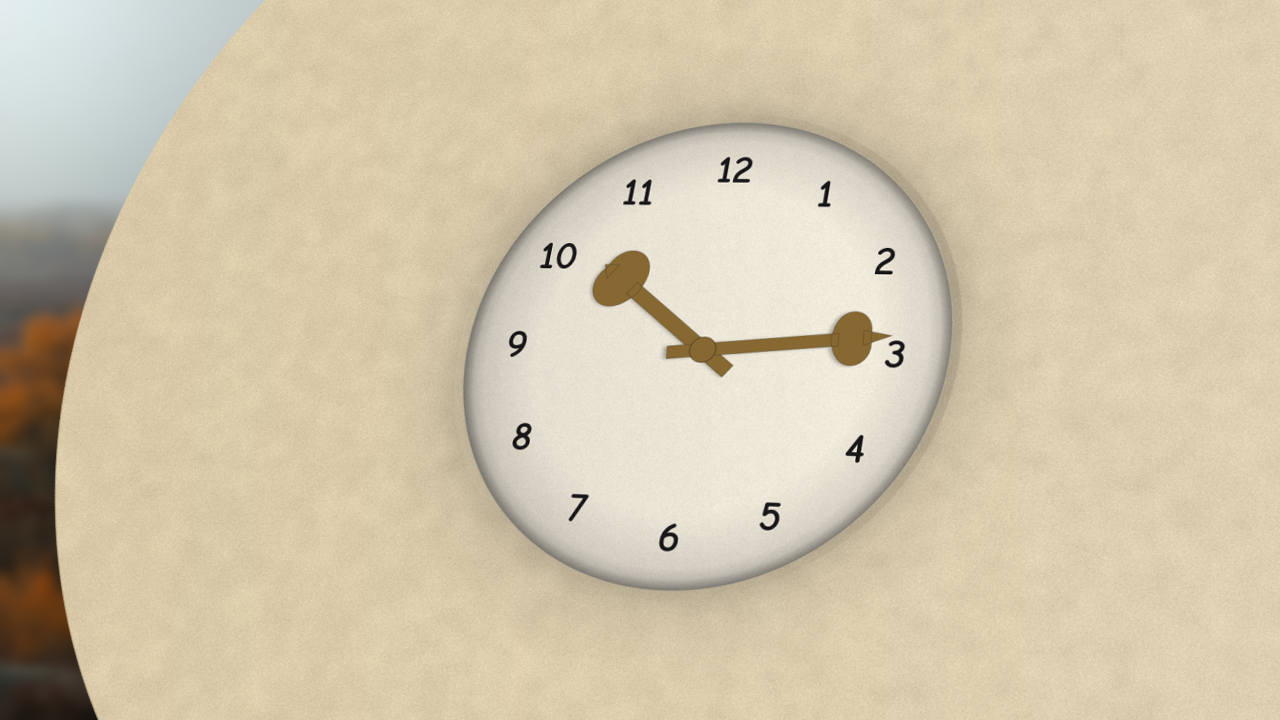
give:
10.14
